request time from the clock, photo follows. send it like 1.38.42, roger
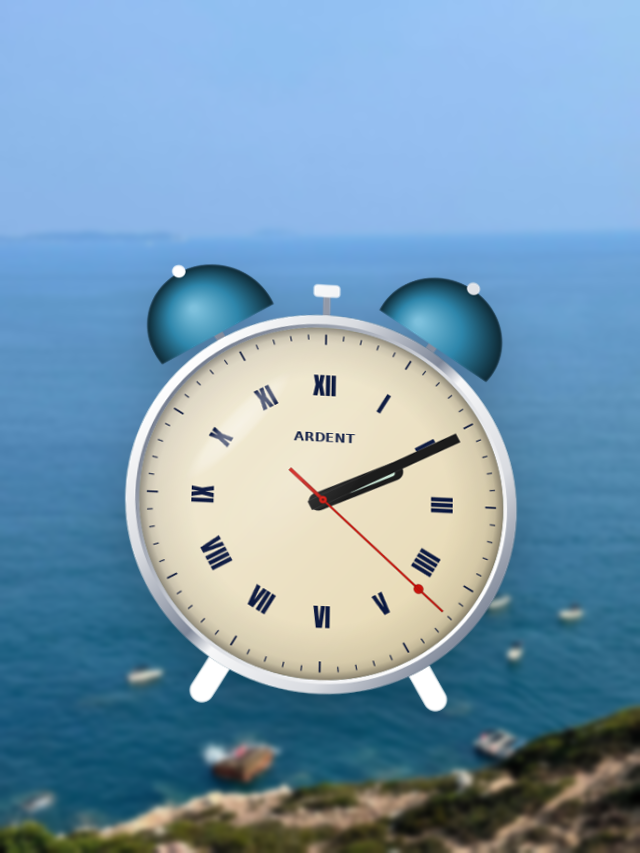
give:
2.10.22
